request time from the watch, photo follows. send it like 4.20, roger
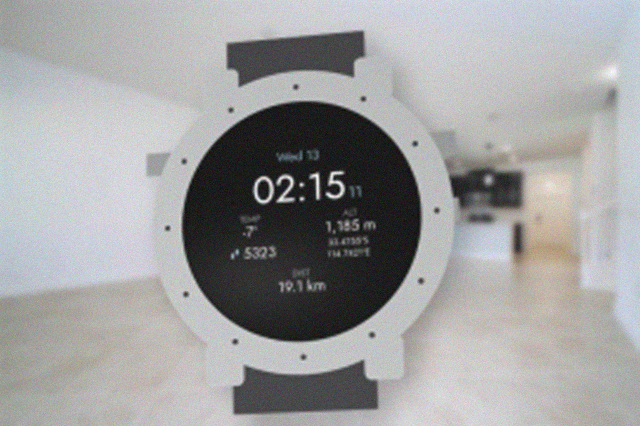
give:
2.15
